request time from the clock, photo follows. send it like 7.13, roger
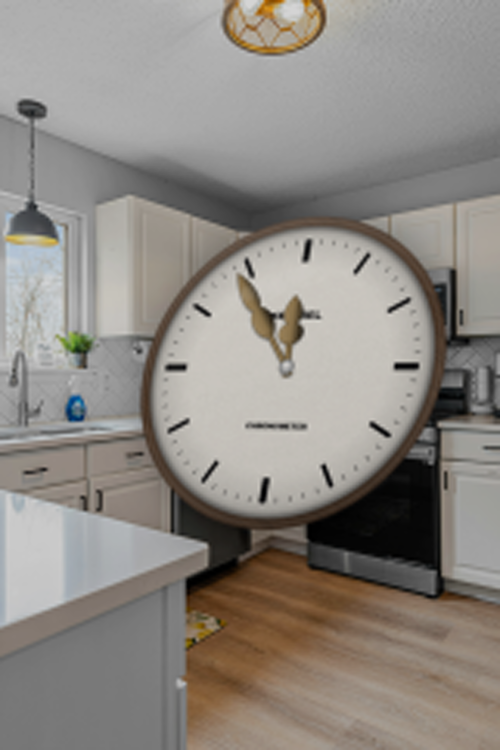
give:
11.54
